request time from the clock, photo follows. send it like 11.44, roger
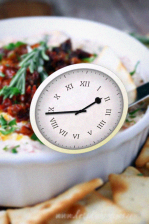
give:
1.44
